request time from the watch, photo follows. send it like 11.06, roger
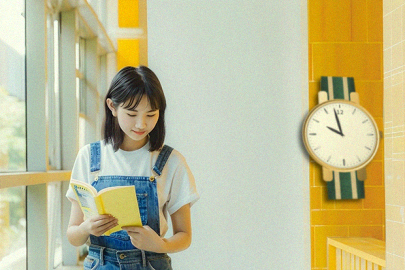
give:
9.58
